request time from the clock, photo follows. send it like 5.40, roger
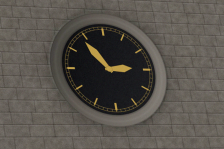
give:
2.54
